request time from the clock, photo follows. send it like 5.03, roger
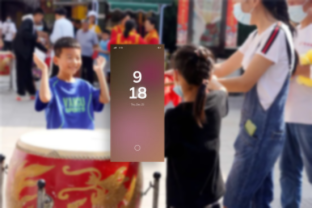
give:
9.18
